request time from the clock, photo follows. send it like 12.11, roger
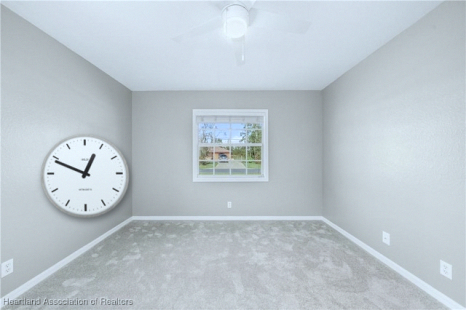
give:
12.49
